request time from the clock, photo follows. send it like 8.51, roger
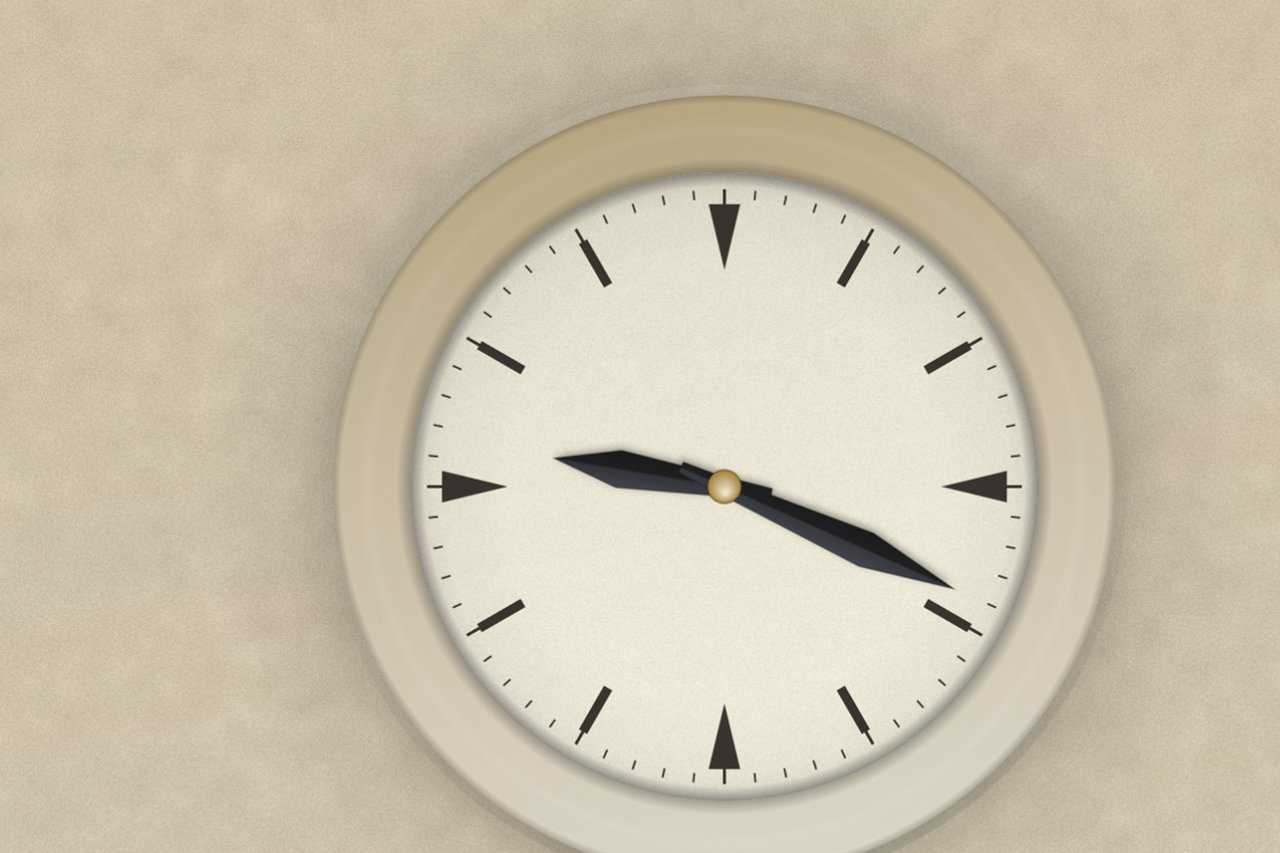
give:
9.19
